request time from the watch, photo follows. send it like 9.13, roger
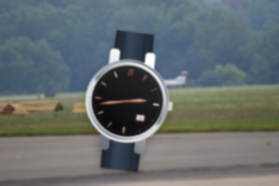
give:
2.43
